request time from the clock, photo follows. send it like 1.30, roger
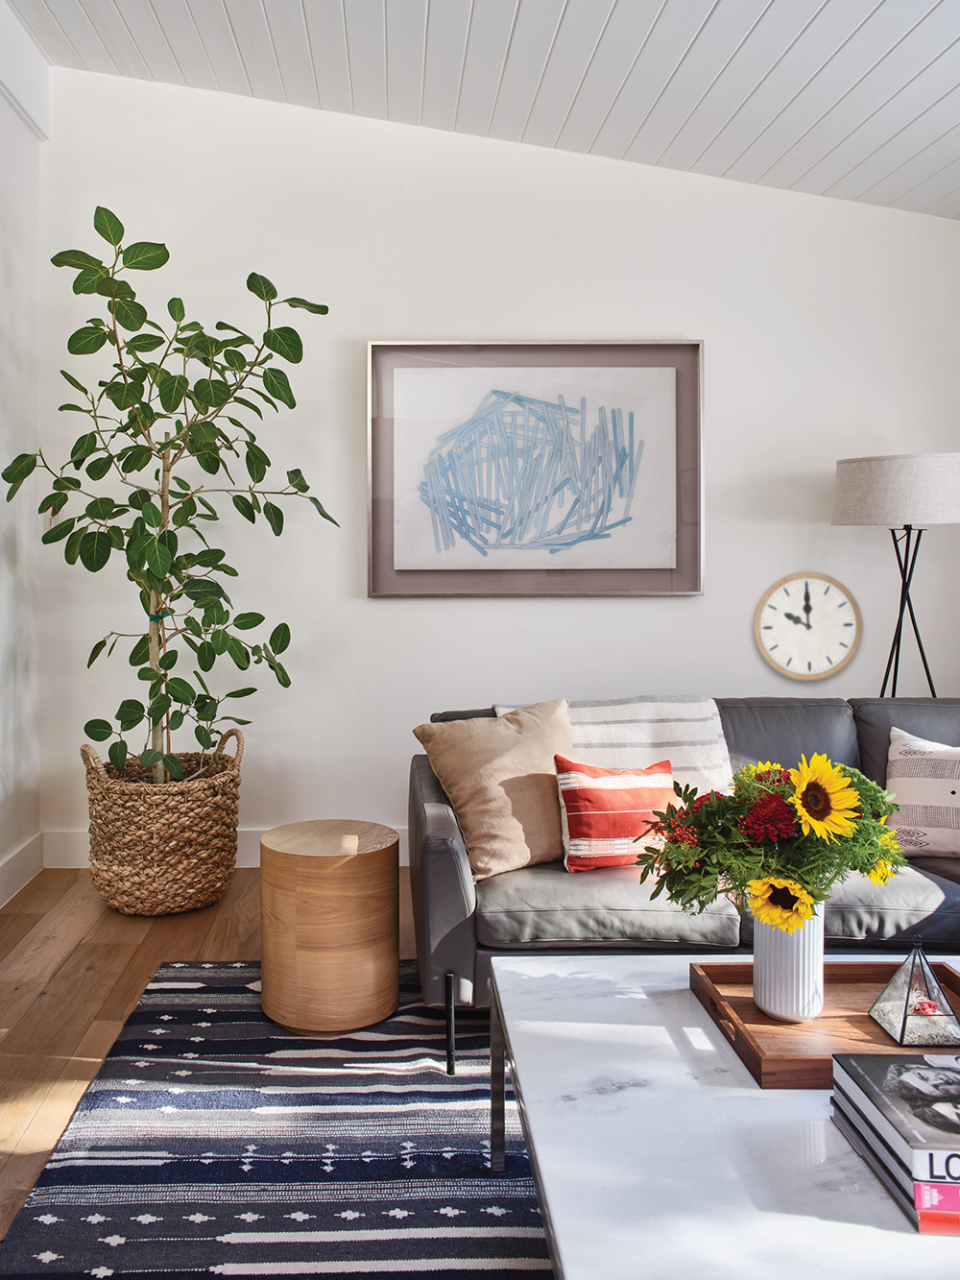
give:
10.00
